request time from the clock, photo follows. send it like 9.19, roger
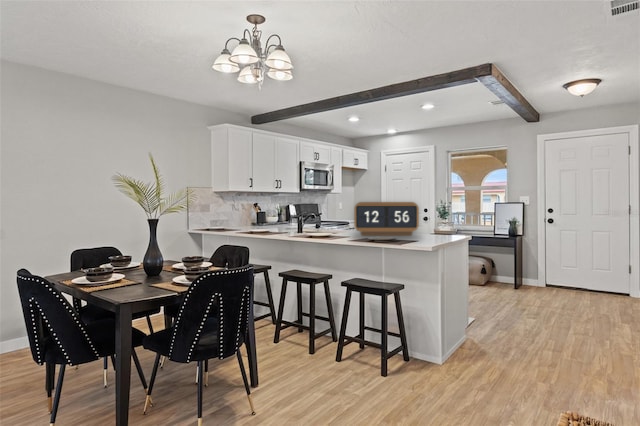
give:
12.56
